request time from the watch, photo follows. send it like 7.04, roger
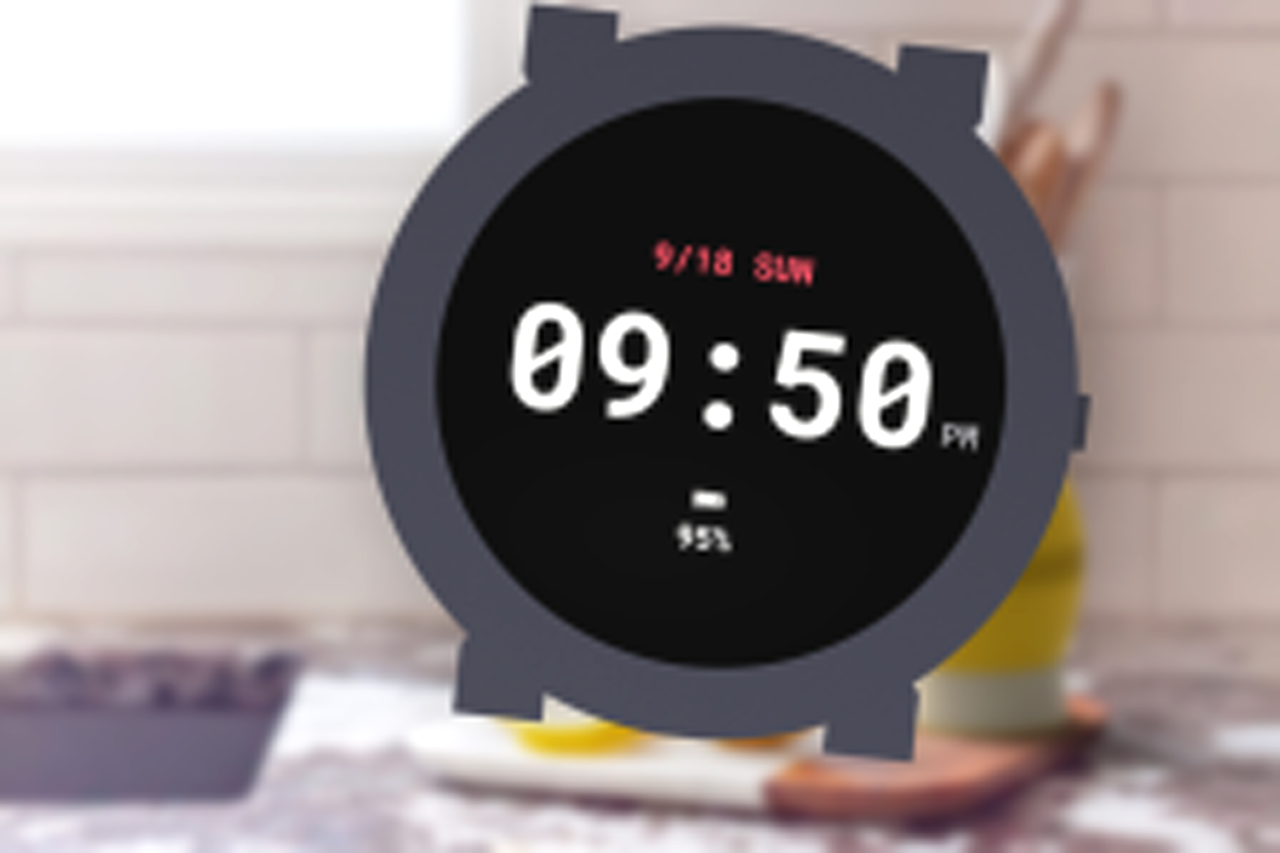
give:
9.50
